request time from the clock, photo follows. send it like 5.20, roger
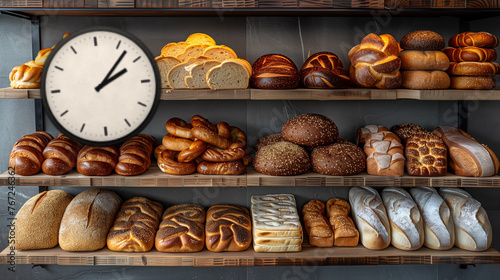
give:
2.07
